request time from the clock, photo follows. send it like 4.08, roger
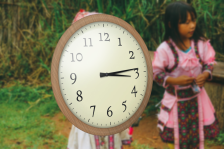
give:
3.14
